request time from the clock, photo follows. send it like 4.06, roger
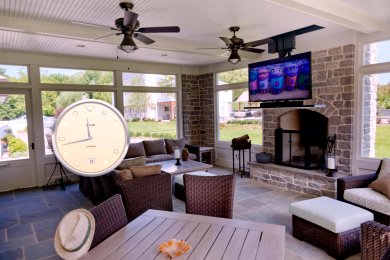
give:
11.43
